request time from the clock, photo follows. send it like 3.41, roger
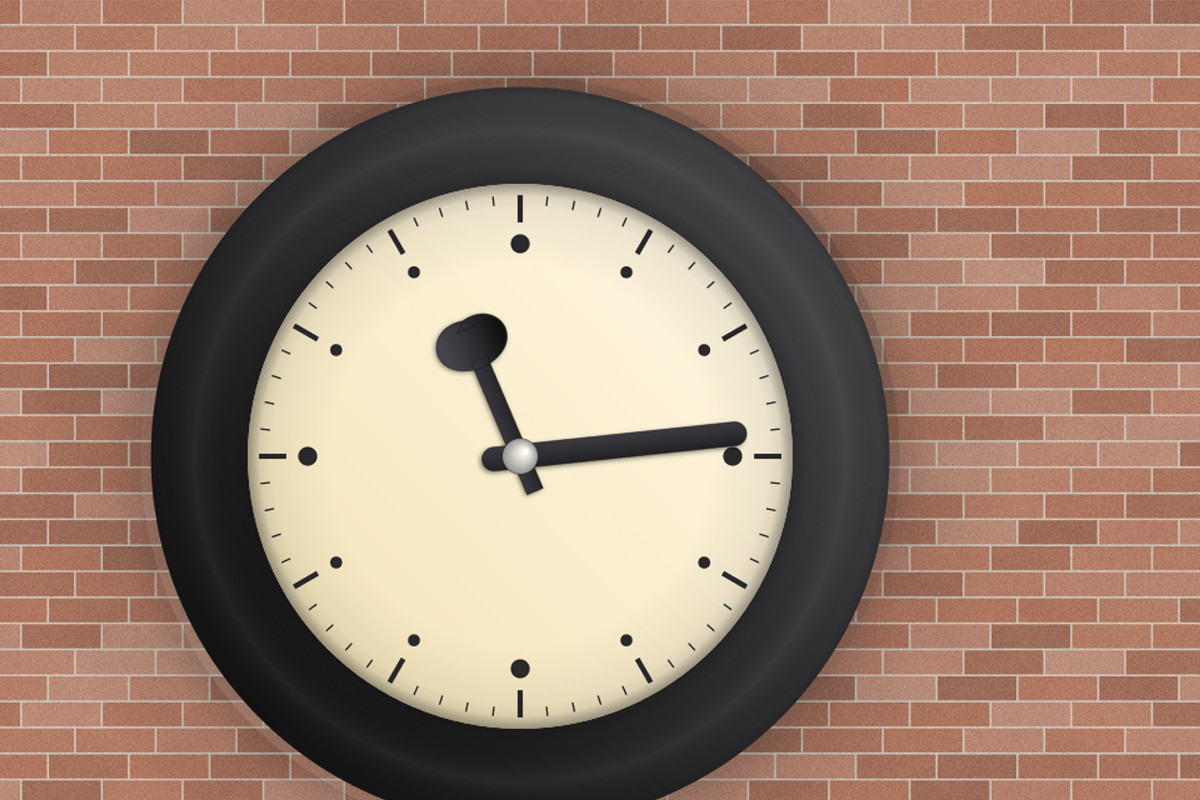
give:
11.14
